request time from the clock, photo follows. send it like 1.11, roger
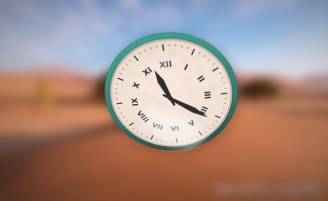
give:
11.21
